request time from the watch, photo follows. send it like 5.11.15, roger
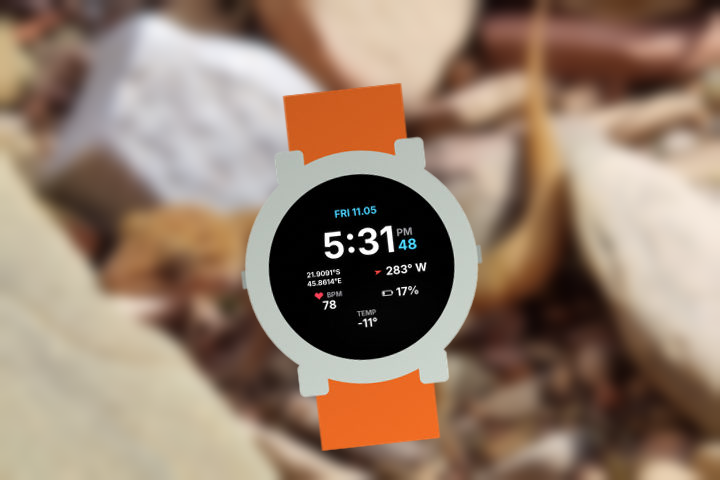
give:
5.31.48
